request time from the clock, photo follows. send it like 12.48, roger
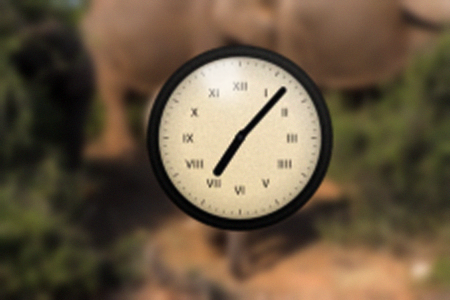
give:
7.07
